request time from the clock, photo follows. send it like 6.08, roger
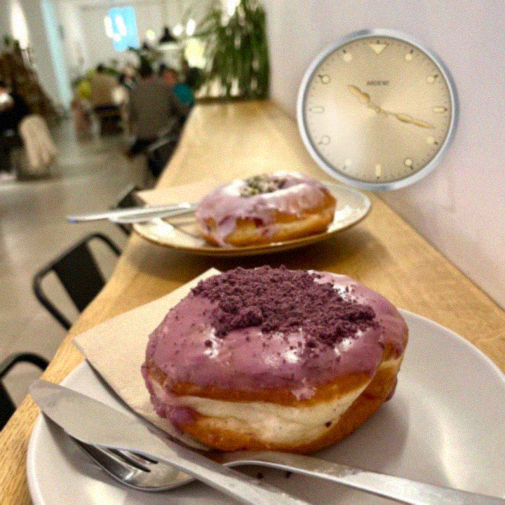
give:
10.18
